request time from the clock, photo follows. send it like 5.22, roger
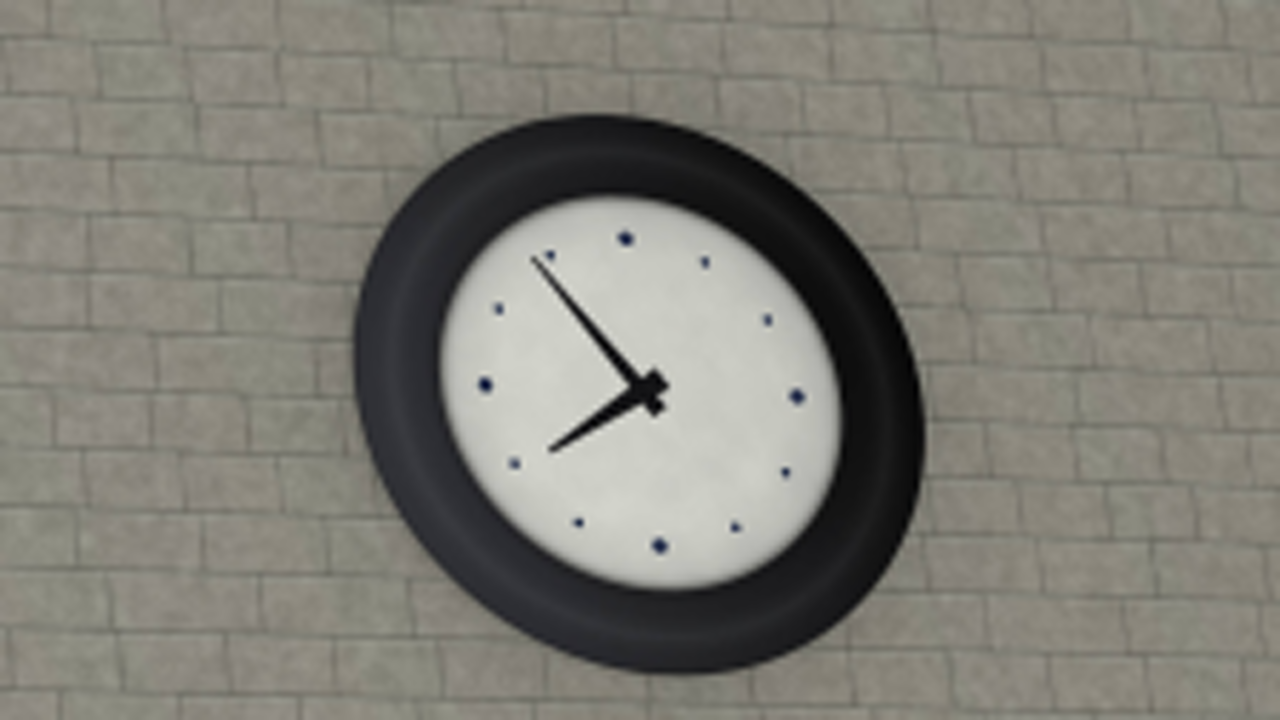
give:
7.54
